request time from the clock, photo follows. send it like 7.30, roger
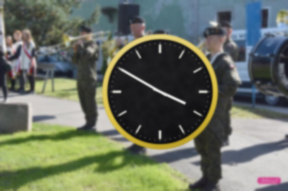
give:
3.50
